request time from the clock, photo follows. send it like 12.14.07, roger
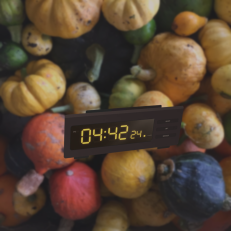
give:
4.42.24
